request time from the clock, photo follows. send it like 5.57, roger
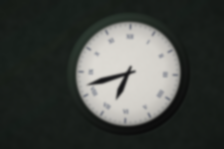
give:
6.42
